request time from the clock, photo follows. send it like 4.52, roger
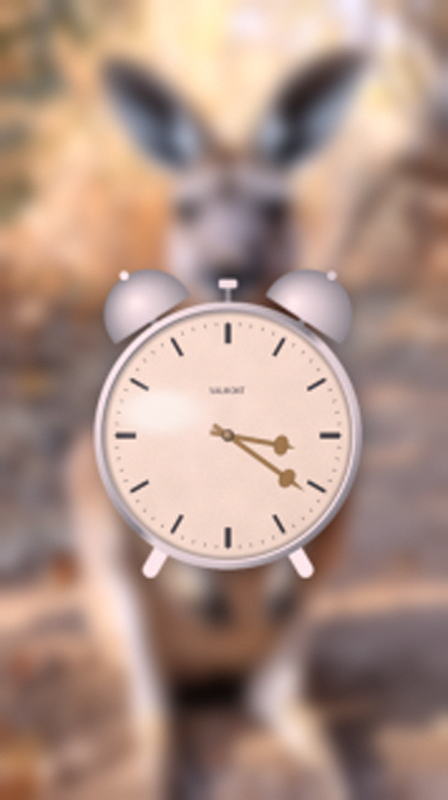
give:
3.21
